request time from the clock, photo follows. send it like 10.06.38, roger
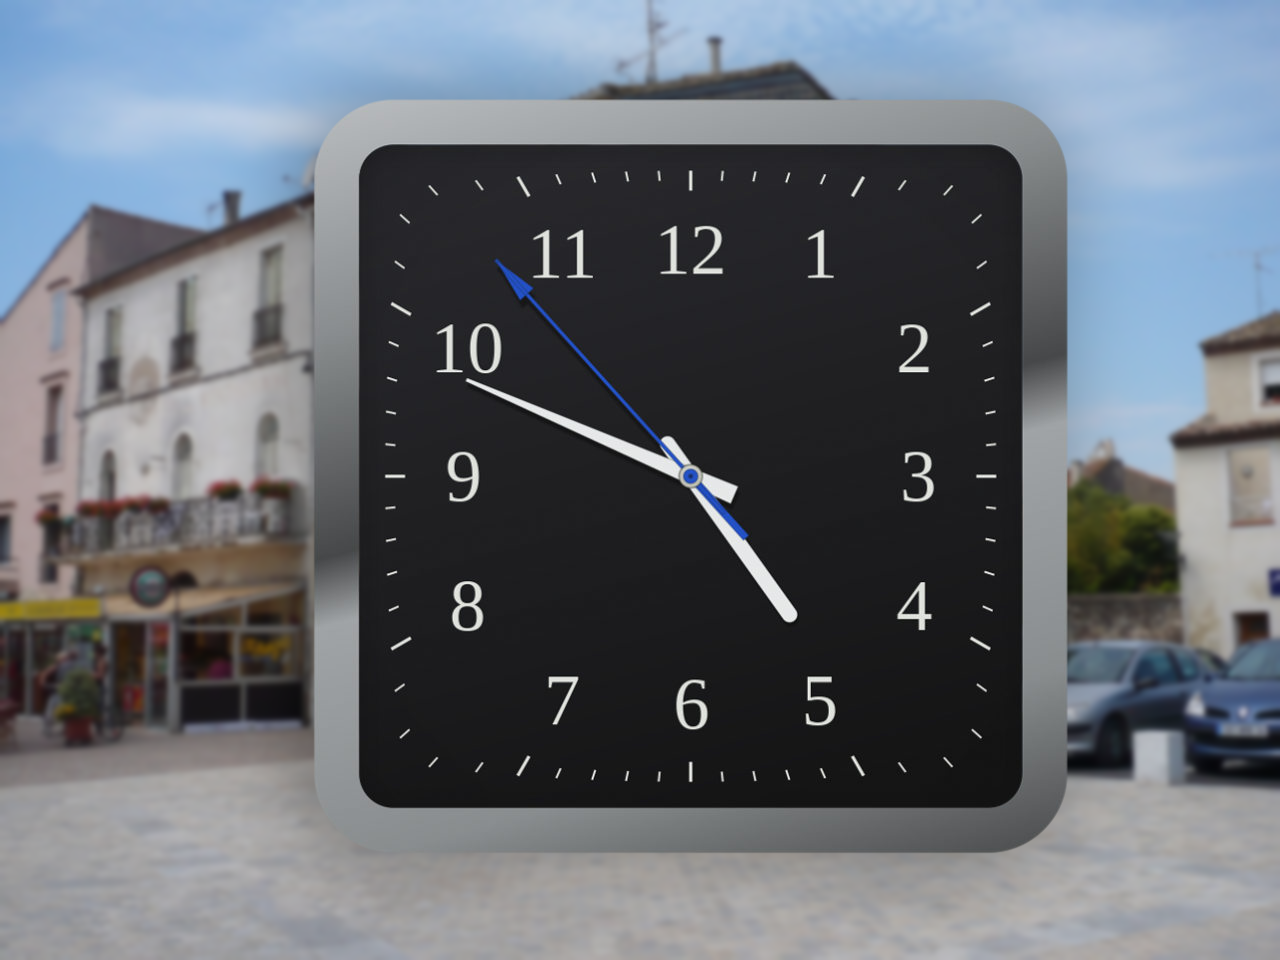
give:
4.48.53
